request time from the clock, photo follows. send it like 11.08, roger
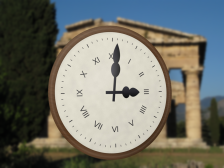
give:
3.01
